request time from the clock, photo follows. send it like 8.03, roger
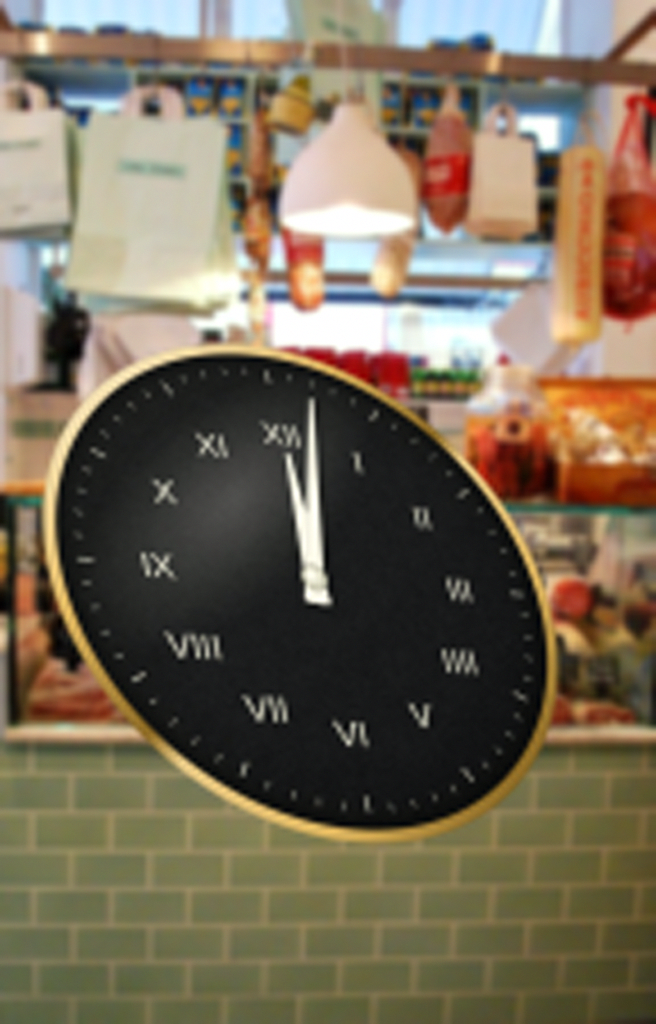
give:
12.02
